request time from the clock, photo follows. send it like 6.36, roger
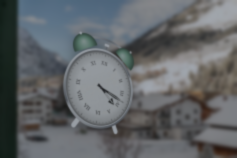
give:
4.18
